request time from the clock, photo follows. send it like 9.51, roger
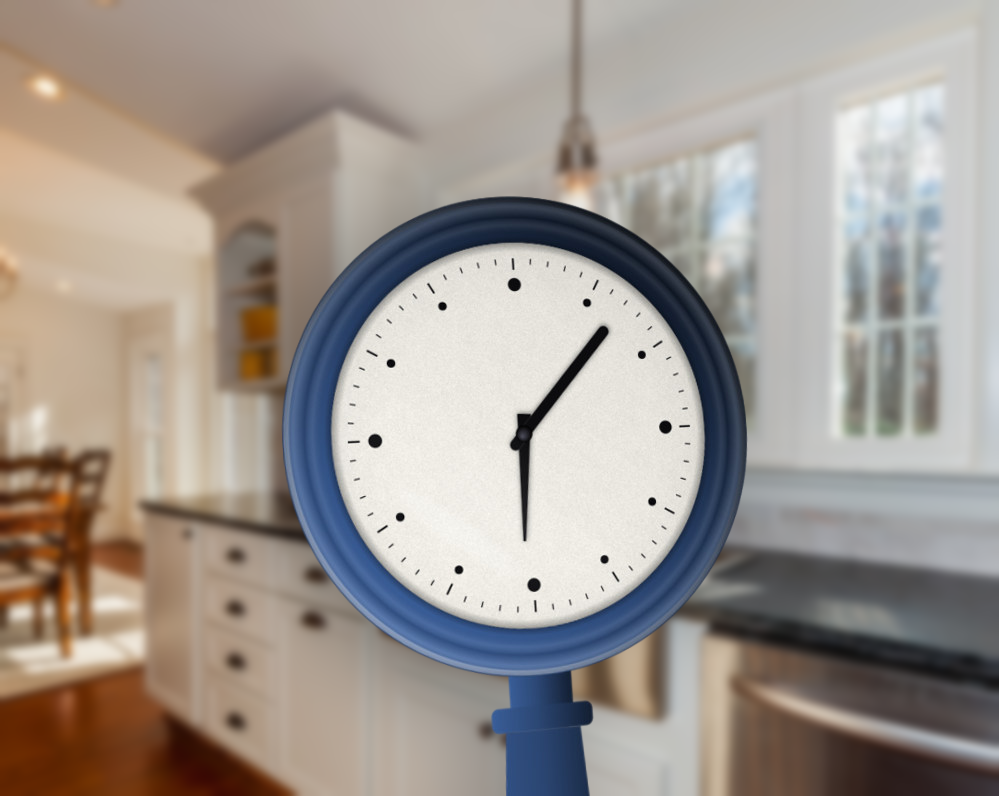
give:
6.07
